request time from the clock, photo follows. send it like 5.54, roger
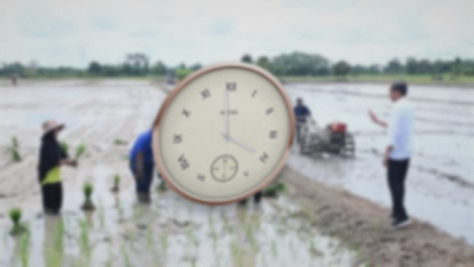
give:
3.59
